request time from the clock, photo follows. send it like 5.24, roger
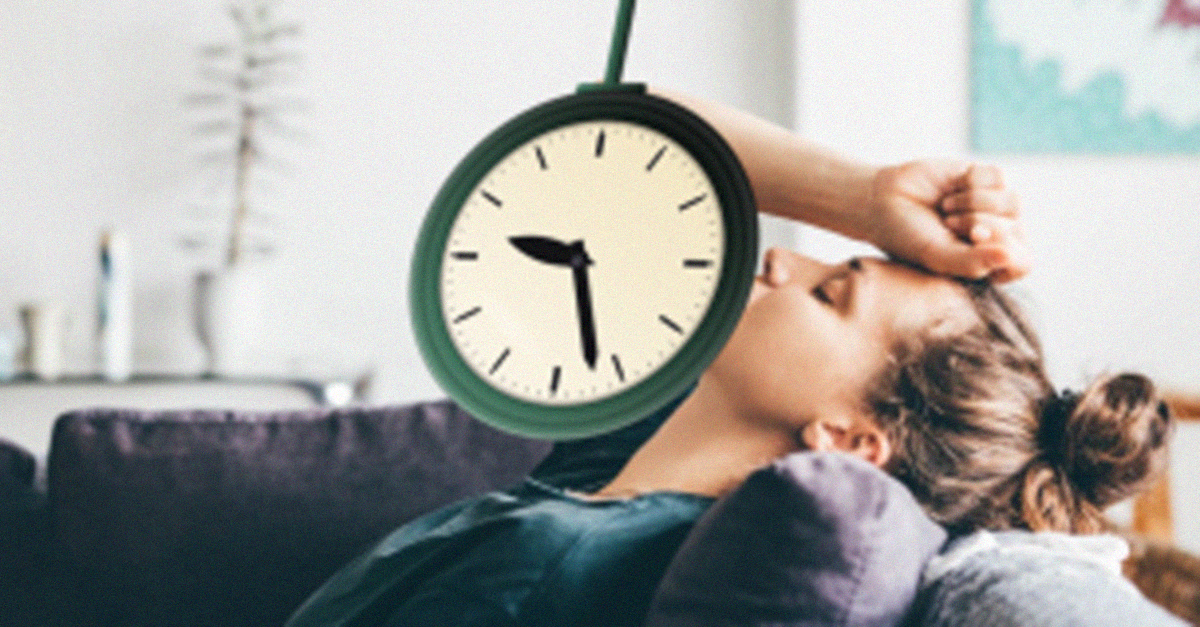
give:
9.27
